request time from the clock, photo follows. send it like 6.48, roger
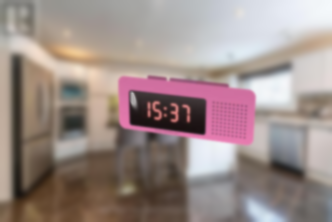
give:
15.37
